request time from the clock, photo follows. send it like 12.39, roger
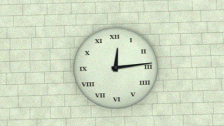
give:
12.14
